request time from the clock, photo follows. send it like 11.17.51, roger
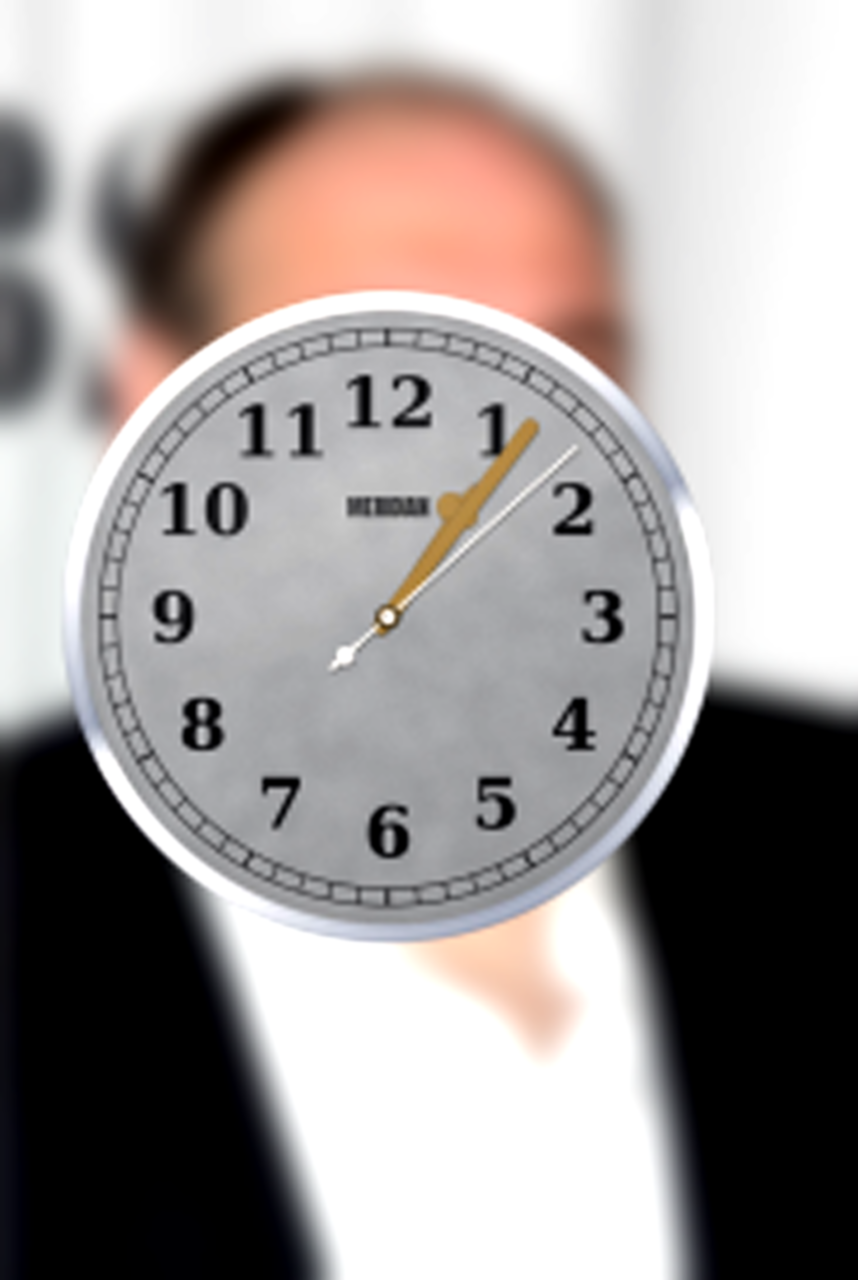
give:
1.06.08
